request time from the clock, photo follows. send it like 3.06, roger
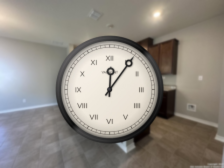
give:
12.06
